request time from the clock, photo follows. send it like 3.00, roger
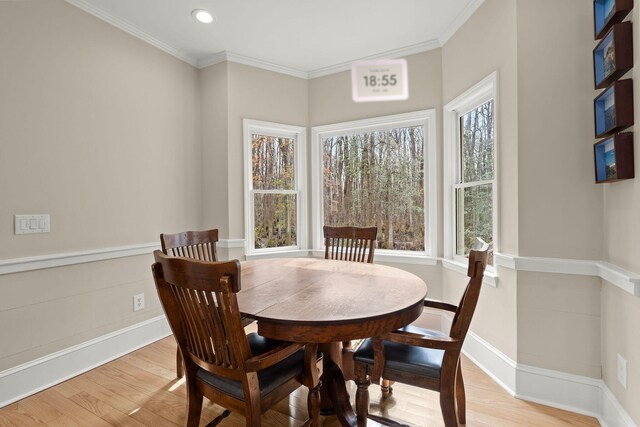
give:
18.55
